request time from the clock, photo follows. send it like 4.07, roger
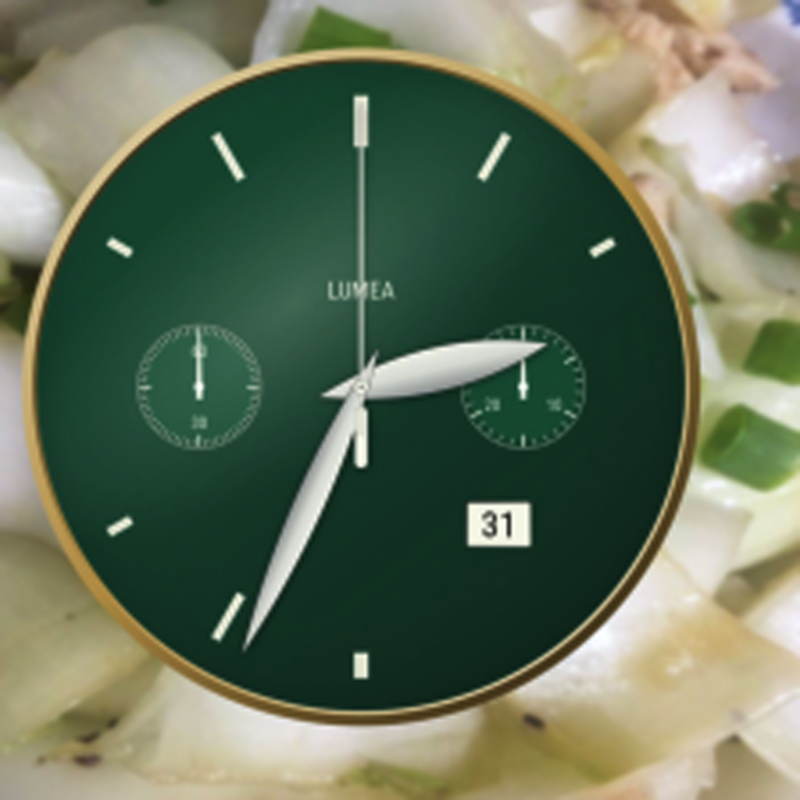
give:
2.34
